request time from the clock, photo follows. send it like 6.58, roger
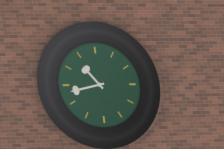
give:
10.43
